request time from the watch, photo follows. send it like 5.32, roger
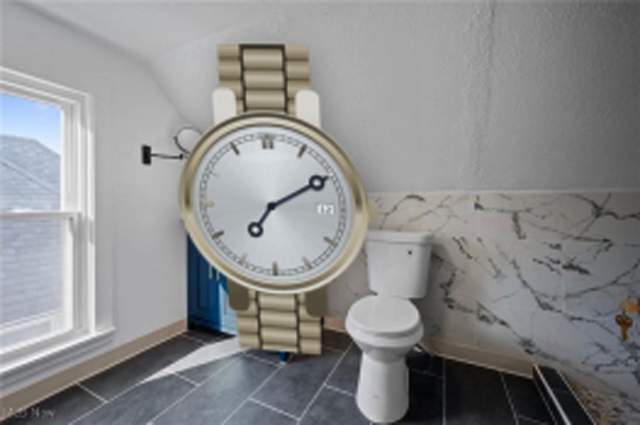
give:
7.10
